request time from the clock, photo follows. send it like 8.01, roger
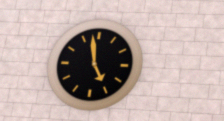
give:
4.58
